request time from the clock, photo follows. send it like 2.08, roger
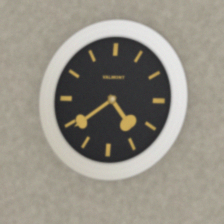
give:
4.39
